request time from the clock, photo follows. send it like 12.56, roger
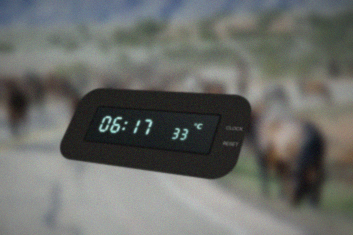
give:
6.17
